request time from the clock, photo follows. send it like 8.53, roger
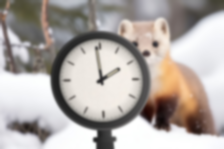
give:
1.59
